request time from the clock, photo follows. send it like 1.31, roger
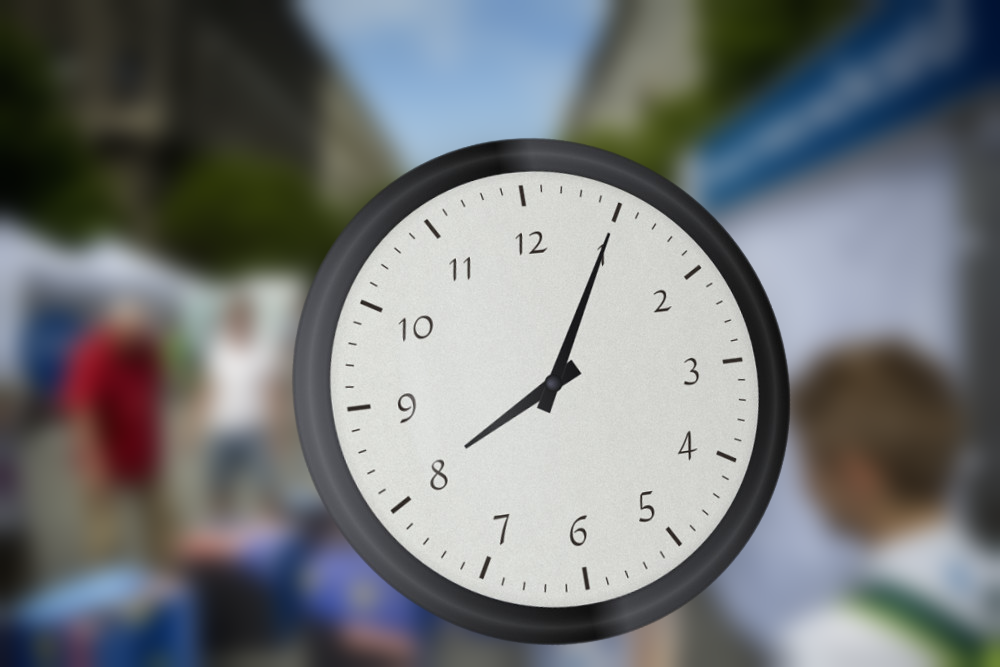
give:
8.05
